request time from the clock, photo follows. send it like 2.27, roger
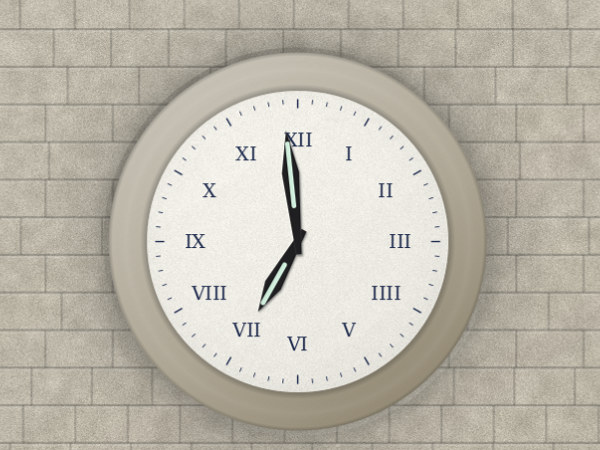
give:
6.59
